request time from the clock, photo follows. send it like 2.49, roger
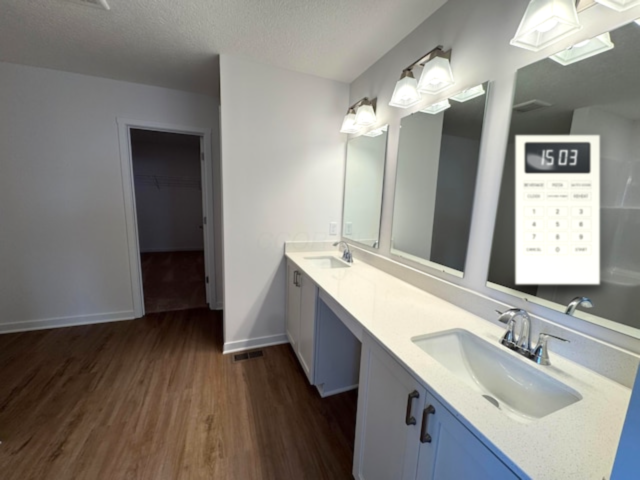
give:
15.03
